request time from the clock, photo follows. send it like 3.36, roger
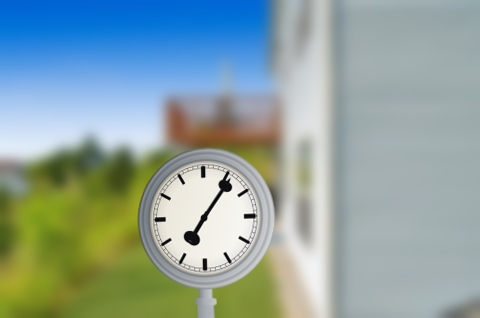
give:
7.06
